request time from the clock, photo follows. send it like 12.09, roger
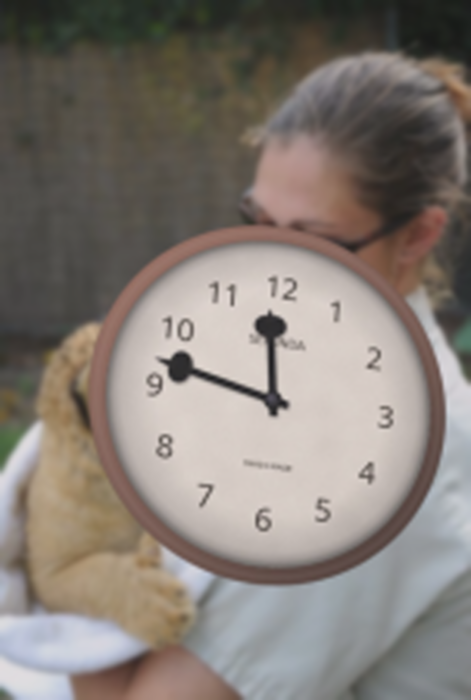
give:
11.47
